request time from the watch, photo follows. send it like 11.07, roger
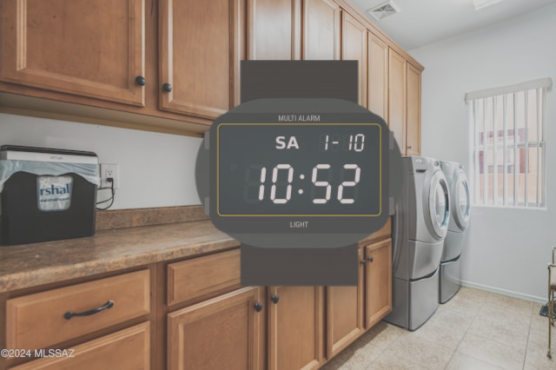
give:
10.52
